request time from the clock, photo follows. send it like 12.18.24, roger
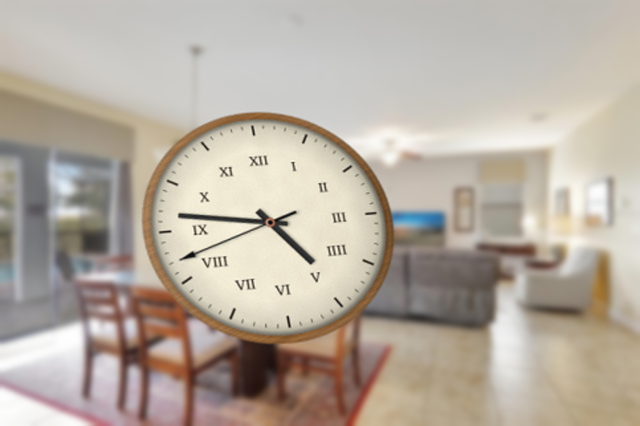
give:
4.46.42
